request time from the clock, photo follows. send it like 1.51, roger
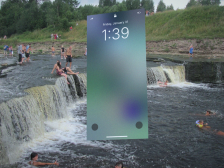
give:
1.39
